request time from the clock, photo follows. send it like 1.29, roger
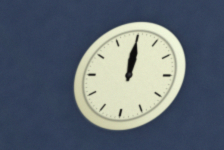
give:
12.00
